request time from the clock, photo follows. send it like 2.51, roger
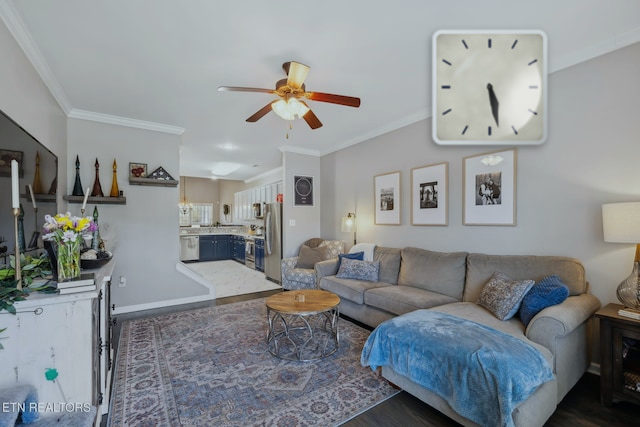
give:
5.28
